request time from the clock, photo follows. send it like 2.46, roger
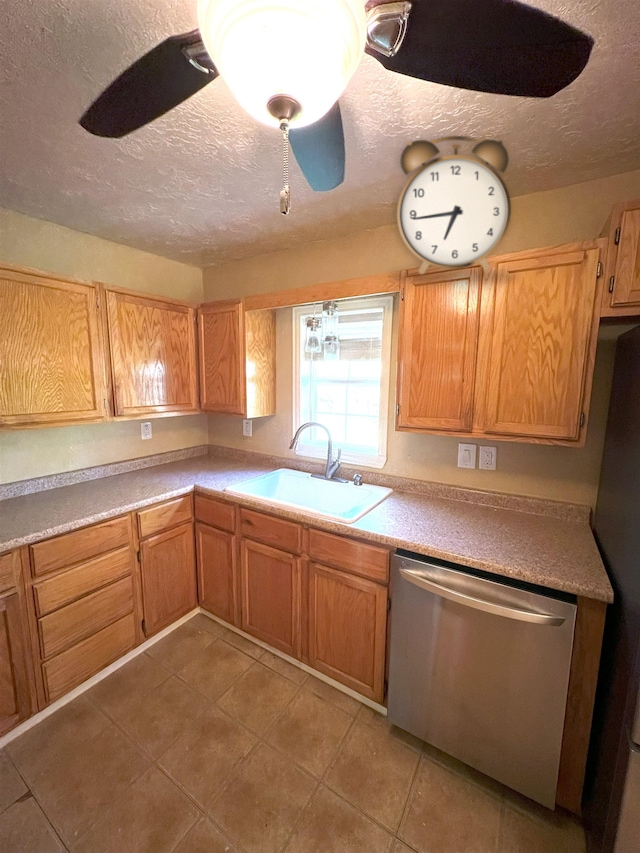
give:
6.44
